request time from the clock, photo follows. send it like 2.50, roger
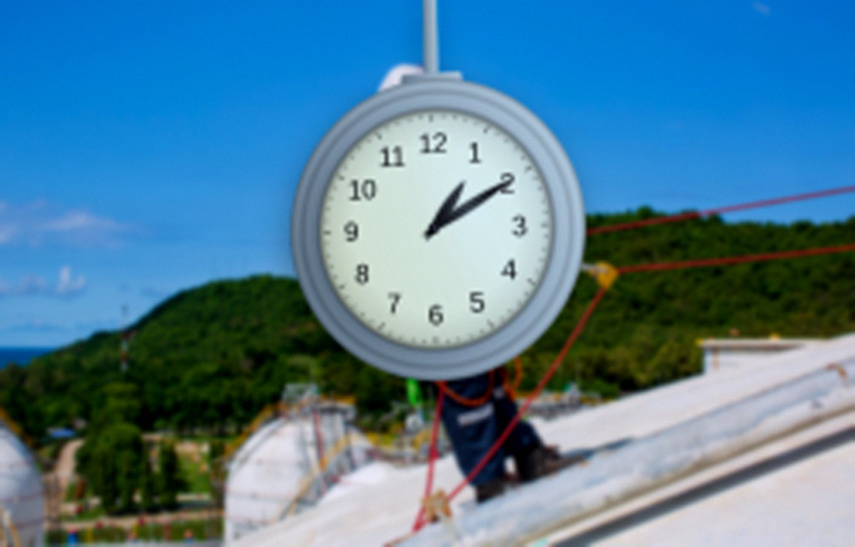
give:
1.10
